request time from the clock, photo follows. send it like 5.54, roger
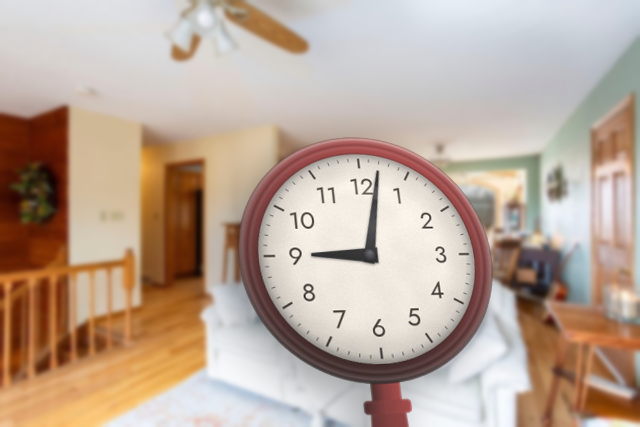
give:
9.02
